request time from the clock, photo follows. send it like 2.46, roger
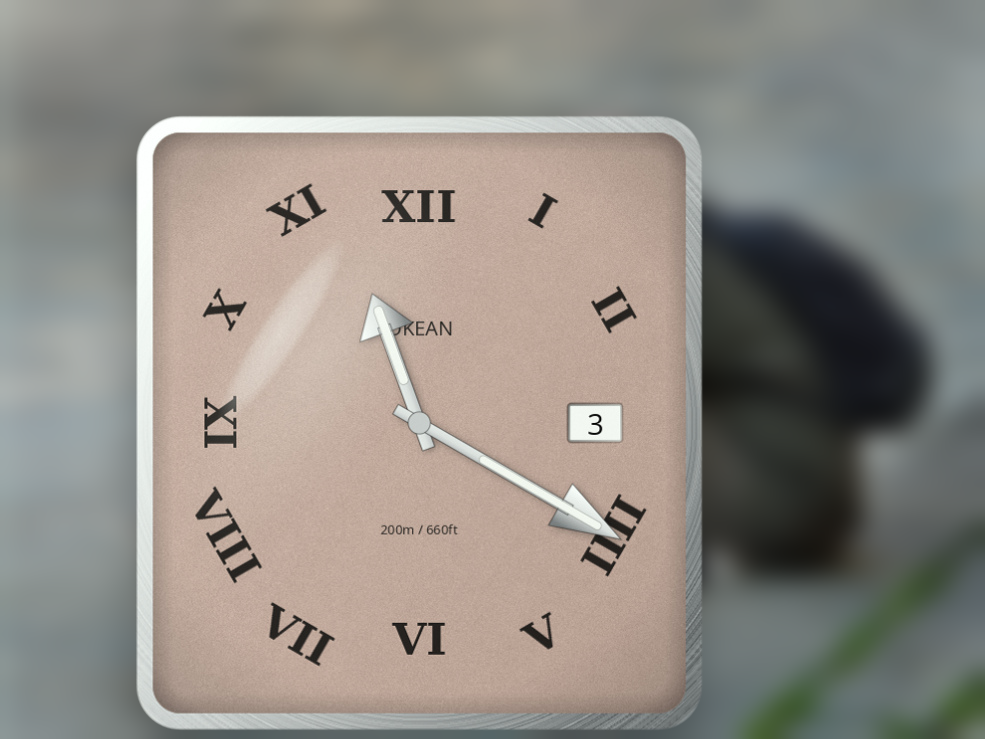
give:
11.20
